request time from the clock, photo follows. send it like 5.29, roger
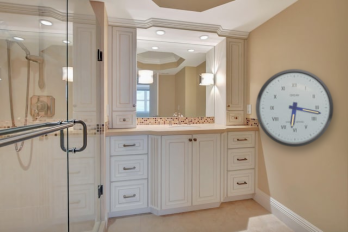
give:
6.17
